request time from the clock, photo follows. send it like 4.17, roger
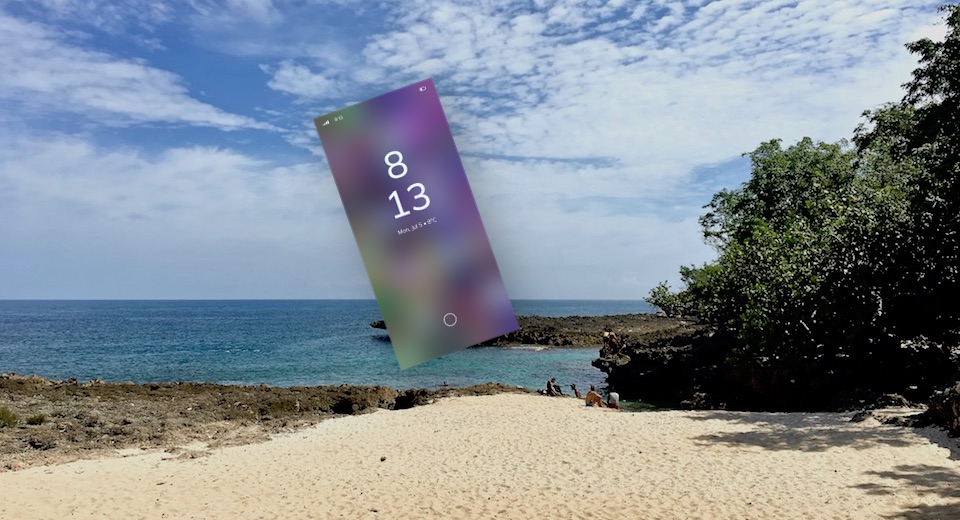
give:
8.13
